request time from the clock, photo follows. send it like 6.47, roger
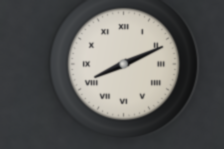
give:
8.11
